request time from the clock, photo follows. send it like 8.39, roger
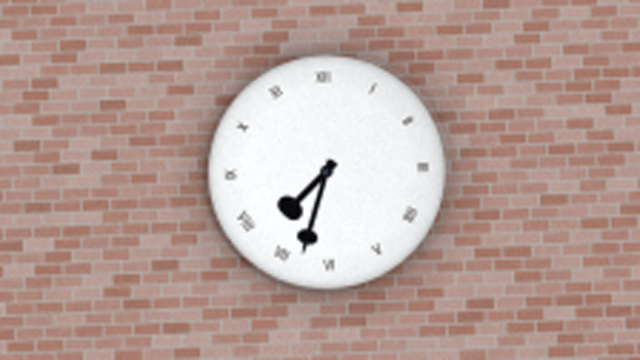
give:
7.33
